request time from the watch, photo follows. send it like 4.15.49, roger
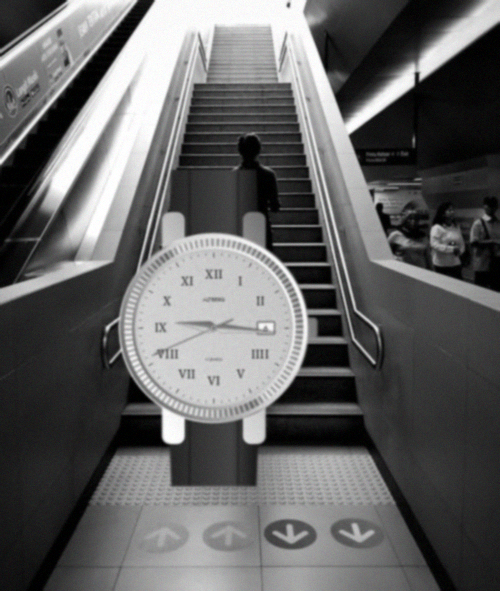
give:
9.15.41
